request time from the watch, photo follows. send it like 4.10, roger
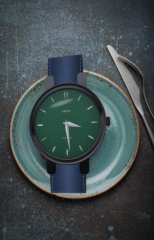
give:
3.29
